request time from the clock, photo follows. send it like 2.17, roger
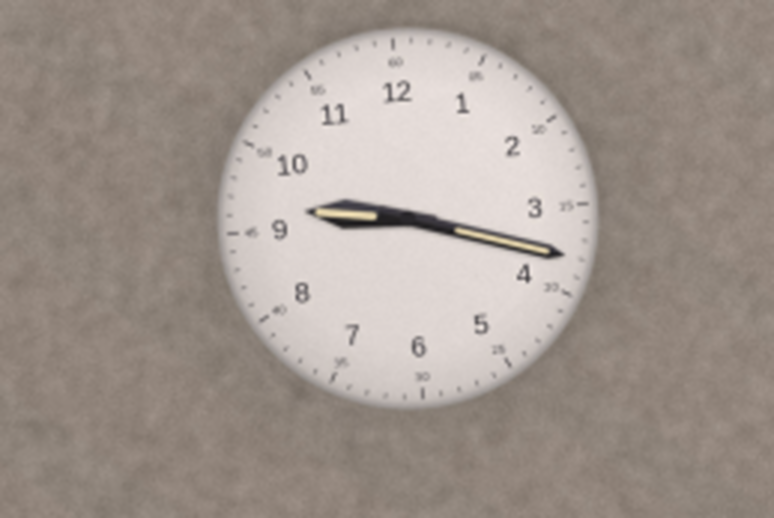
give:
9.18
